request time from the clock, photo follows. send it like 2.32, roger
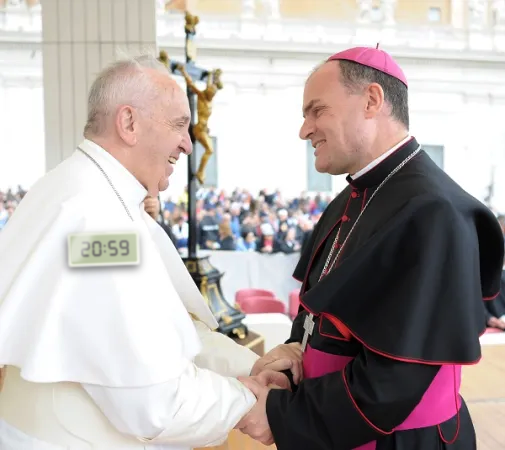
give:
20.59
